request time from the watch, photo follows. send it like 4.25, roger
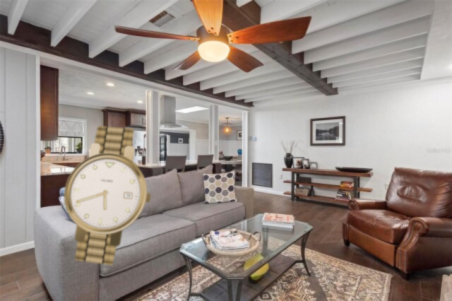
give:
5.41
